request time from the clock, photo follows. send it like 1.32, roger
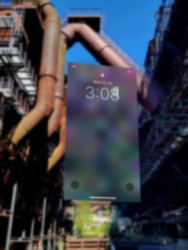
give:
3.08
